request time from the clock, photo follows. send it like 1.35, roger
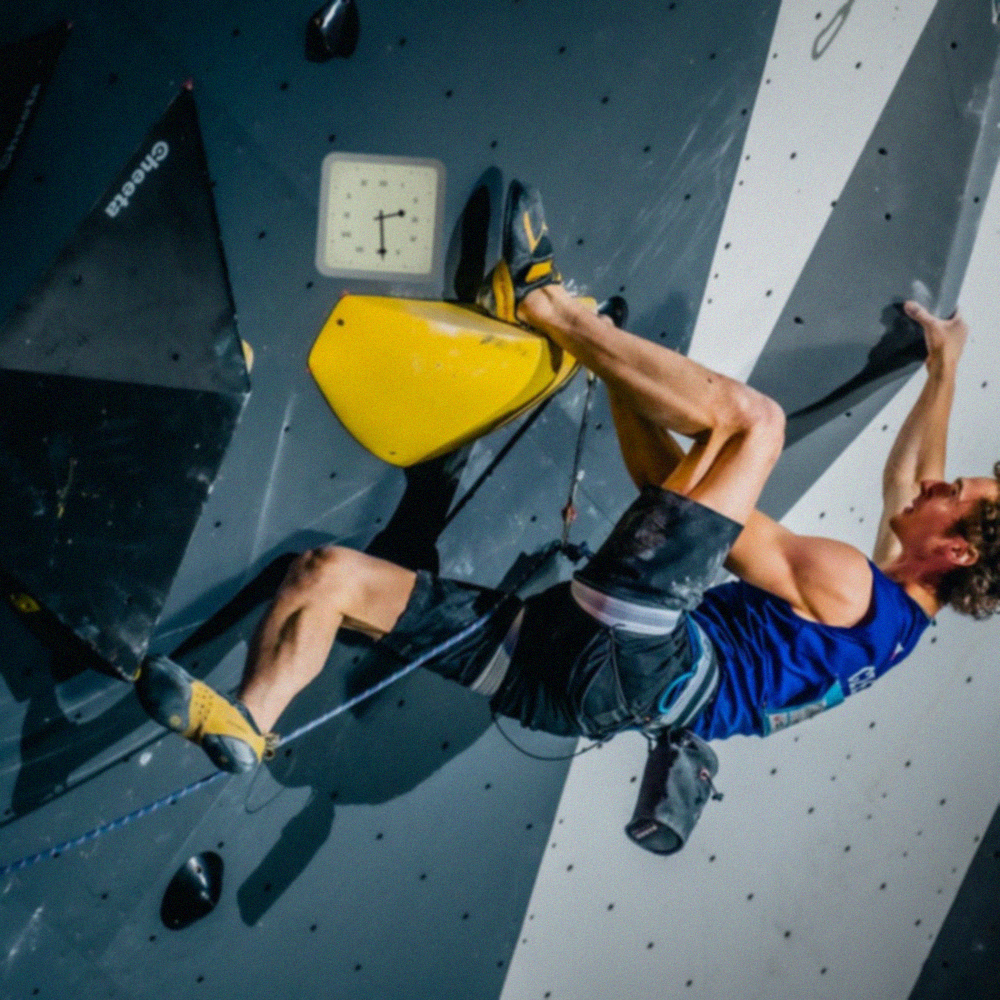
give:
2.29
